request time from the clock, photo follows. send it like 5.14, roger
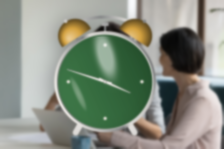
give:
3.48
